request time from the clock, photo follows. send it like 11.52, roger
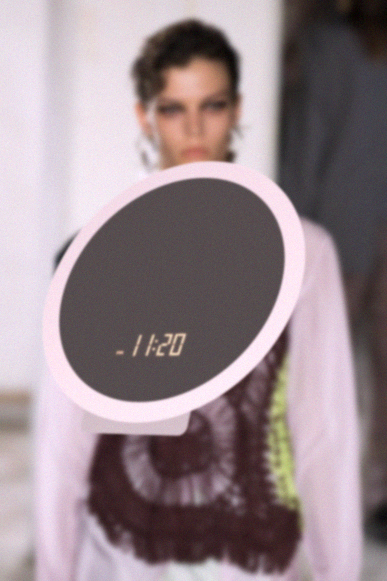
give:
11.20
